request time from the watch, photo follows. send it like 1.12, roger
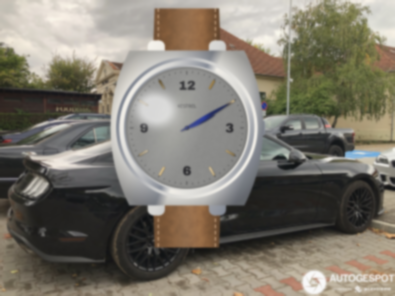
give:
2.10
